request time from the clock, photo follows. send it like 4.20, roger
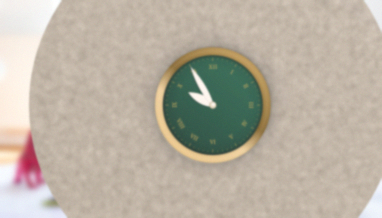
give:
9.55
